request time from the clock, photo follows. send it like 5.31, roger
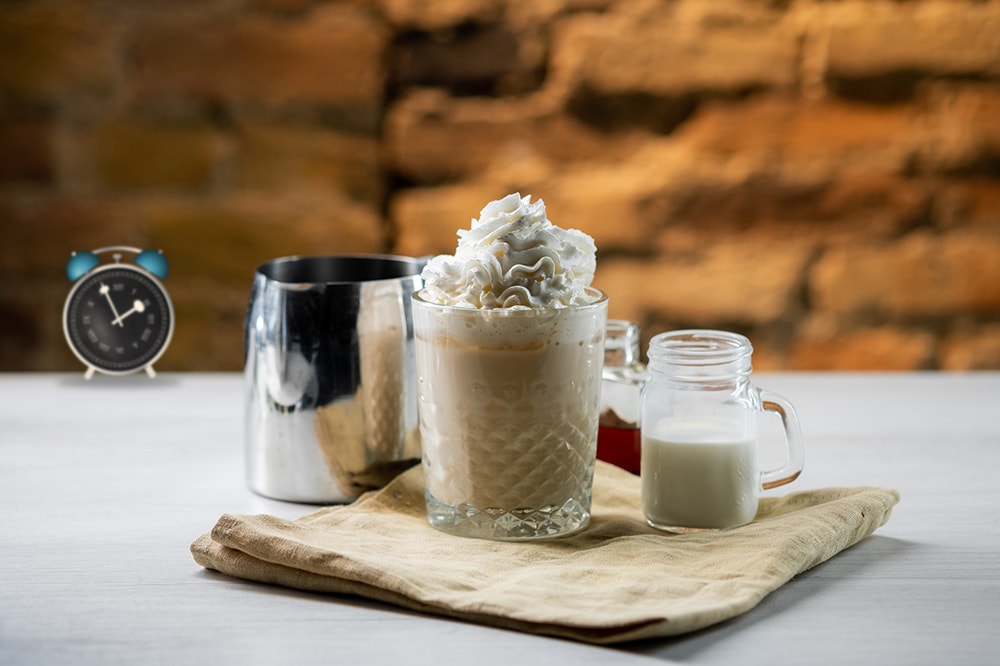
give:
1.56
